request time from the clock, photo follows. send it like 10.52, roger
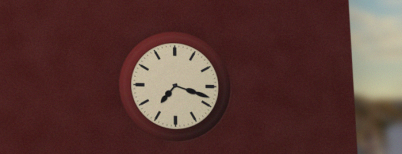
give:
7.18
